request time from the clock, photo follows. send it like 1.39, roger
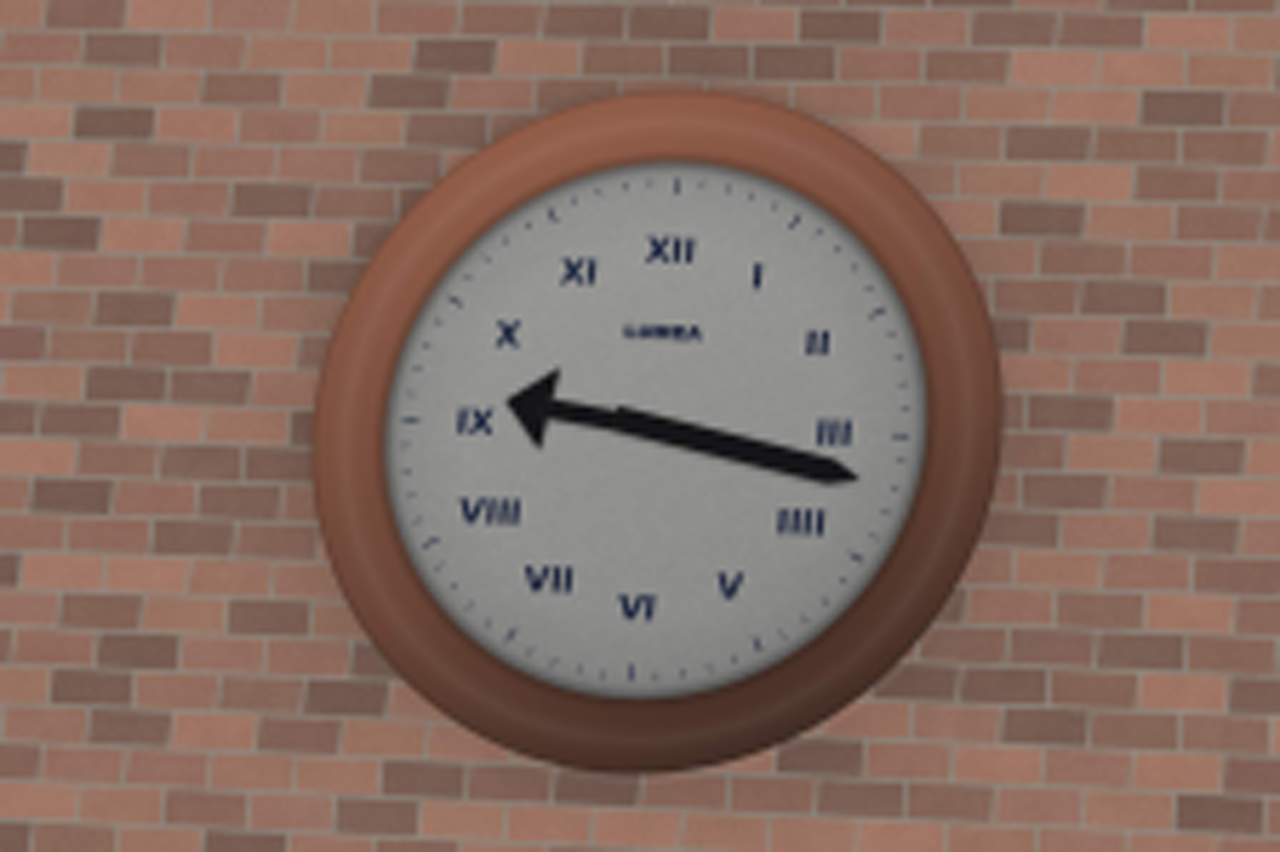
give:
9.17
